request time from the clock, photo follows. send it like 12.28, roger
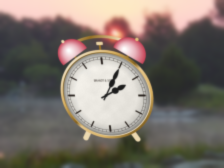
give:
2.05
